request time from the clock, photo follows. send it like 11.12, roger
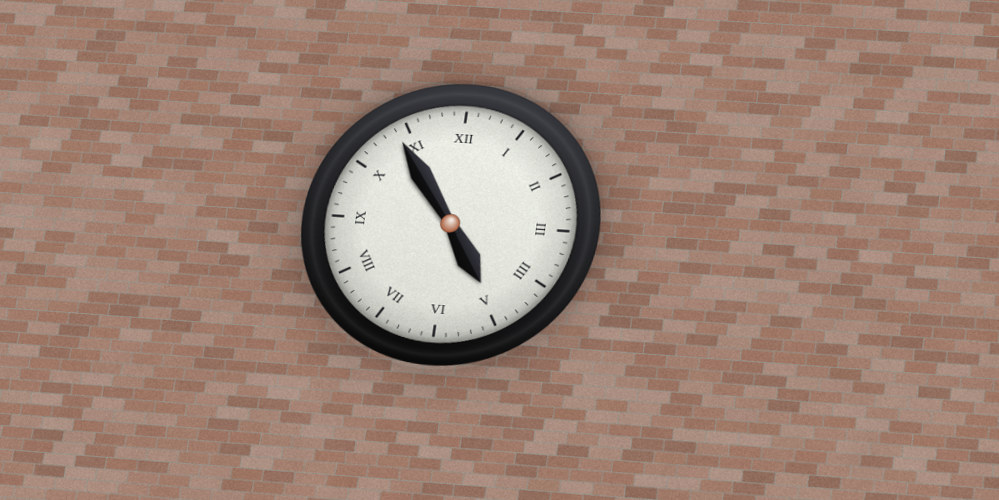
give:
4.54
